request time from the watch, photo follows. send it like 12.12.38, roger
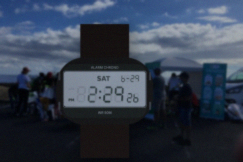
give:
2.29.26
